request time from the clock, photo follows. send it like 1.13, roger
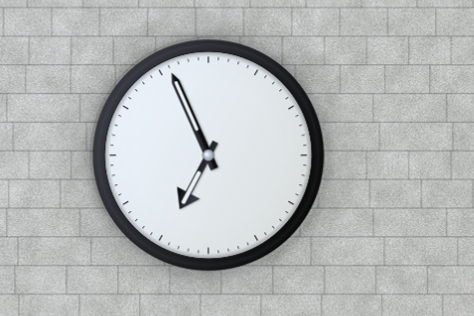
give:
6.56
